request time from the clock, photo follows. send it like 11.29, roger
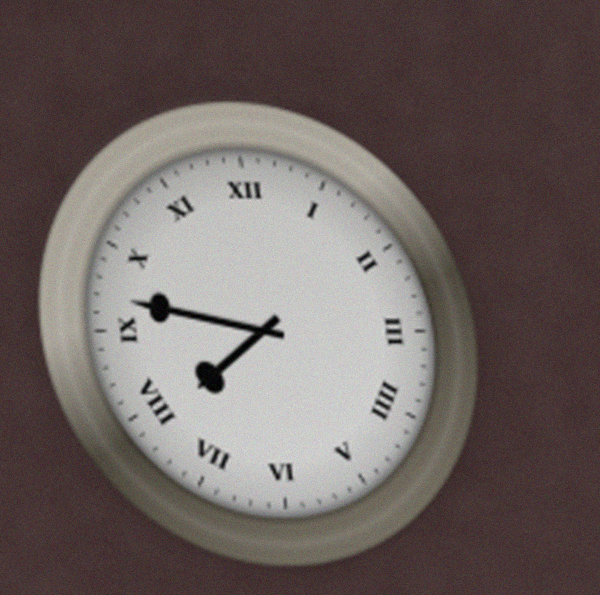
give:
7.47
